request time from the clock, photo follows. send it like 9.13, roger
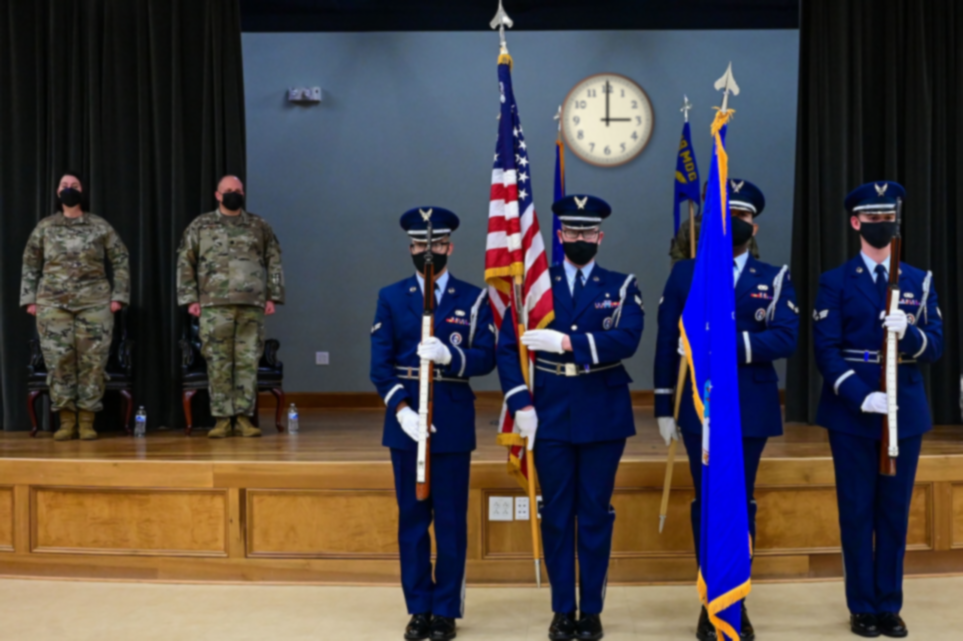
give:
3.00
